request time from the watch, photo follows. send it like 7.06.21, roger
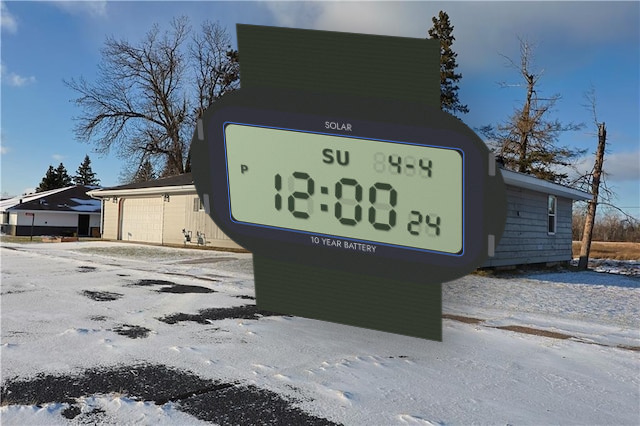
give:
12.00.24
